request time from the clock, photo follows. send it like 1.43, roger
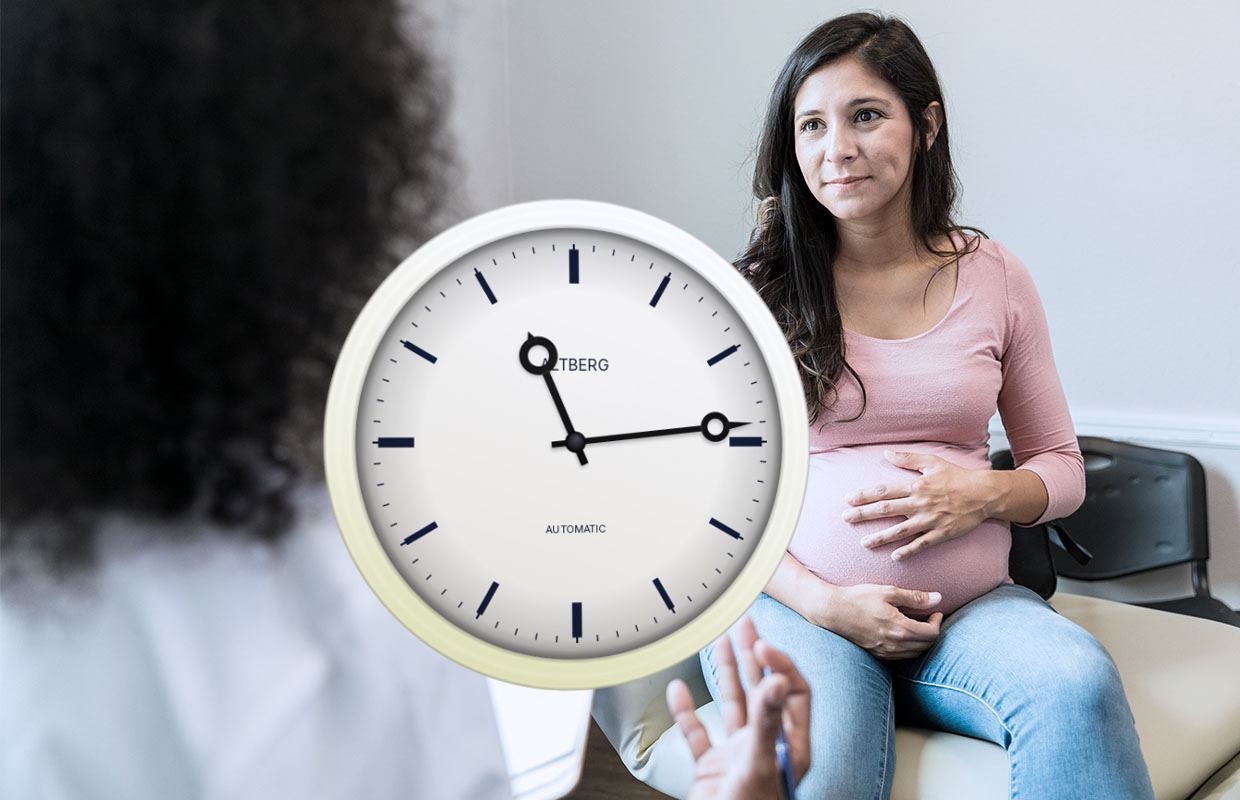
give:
11.14
